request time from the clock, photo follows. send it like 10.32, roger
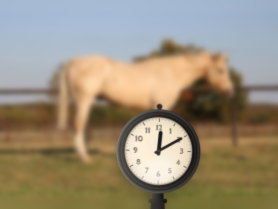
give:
12.10
